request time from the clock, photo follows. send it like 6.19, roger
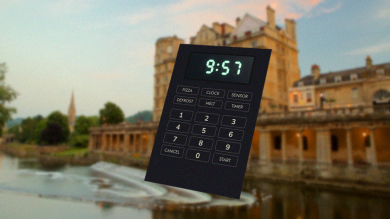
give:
9.57
